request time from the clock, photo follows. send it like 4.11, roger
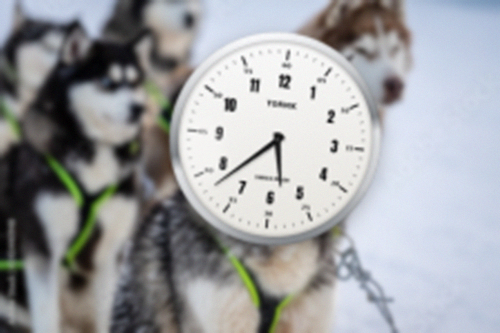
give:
5.38
